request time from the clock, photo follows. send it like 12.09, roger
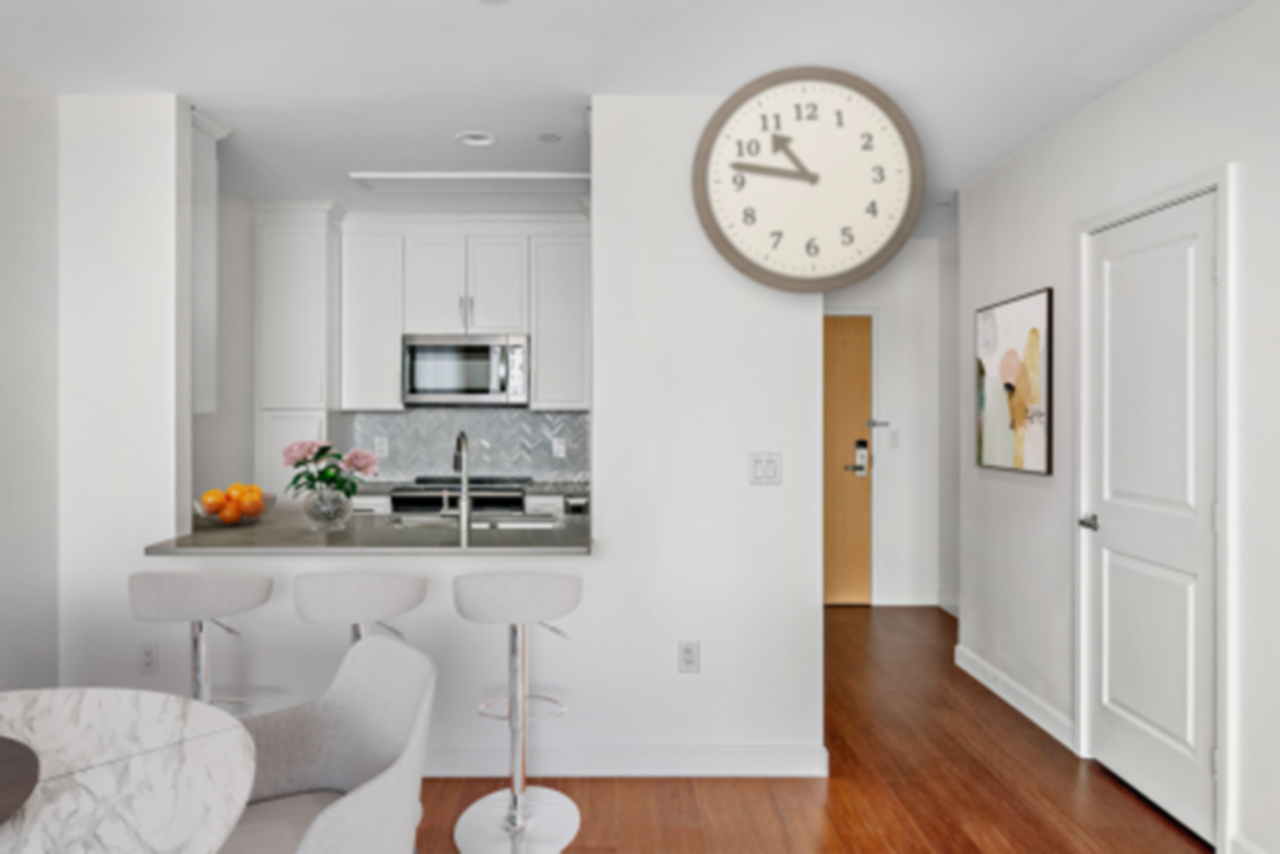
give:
10.47
